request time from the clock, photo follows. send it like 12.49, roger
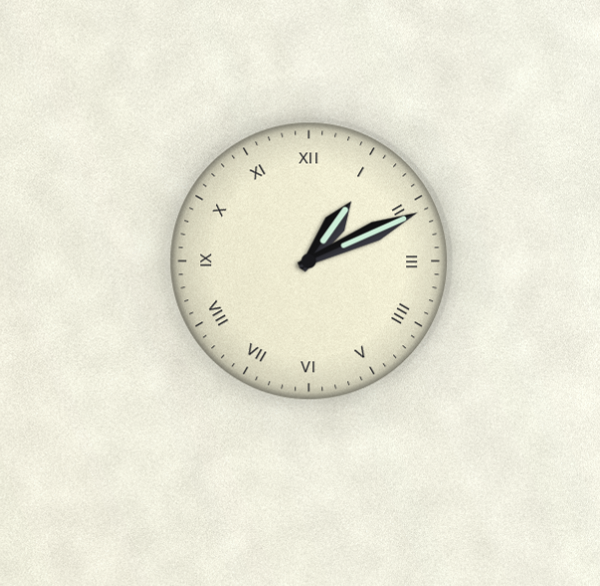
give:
1.11
